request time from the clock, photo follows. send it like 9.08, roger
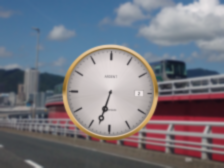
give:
6.33
